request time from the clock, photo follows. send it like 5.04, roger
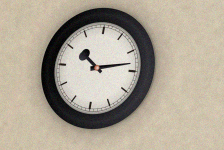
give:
10.13
